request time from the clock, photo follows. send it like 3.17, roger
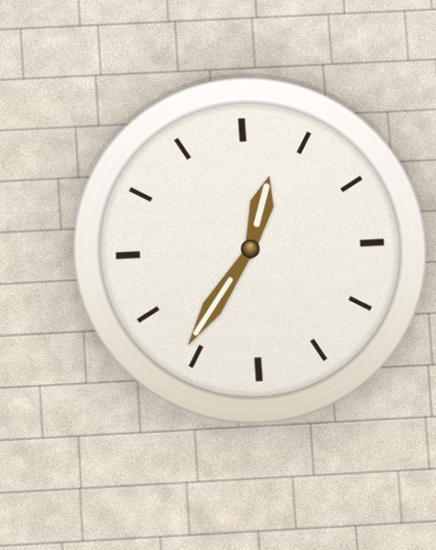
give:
12.36
